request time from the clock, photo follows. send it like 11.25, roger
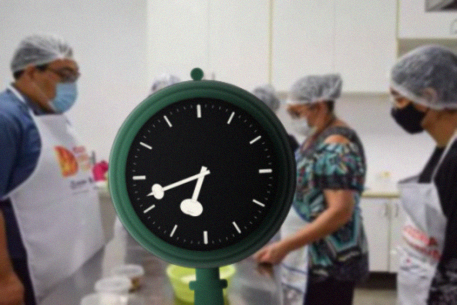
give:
6.42
